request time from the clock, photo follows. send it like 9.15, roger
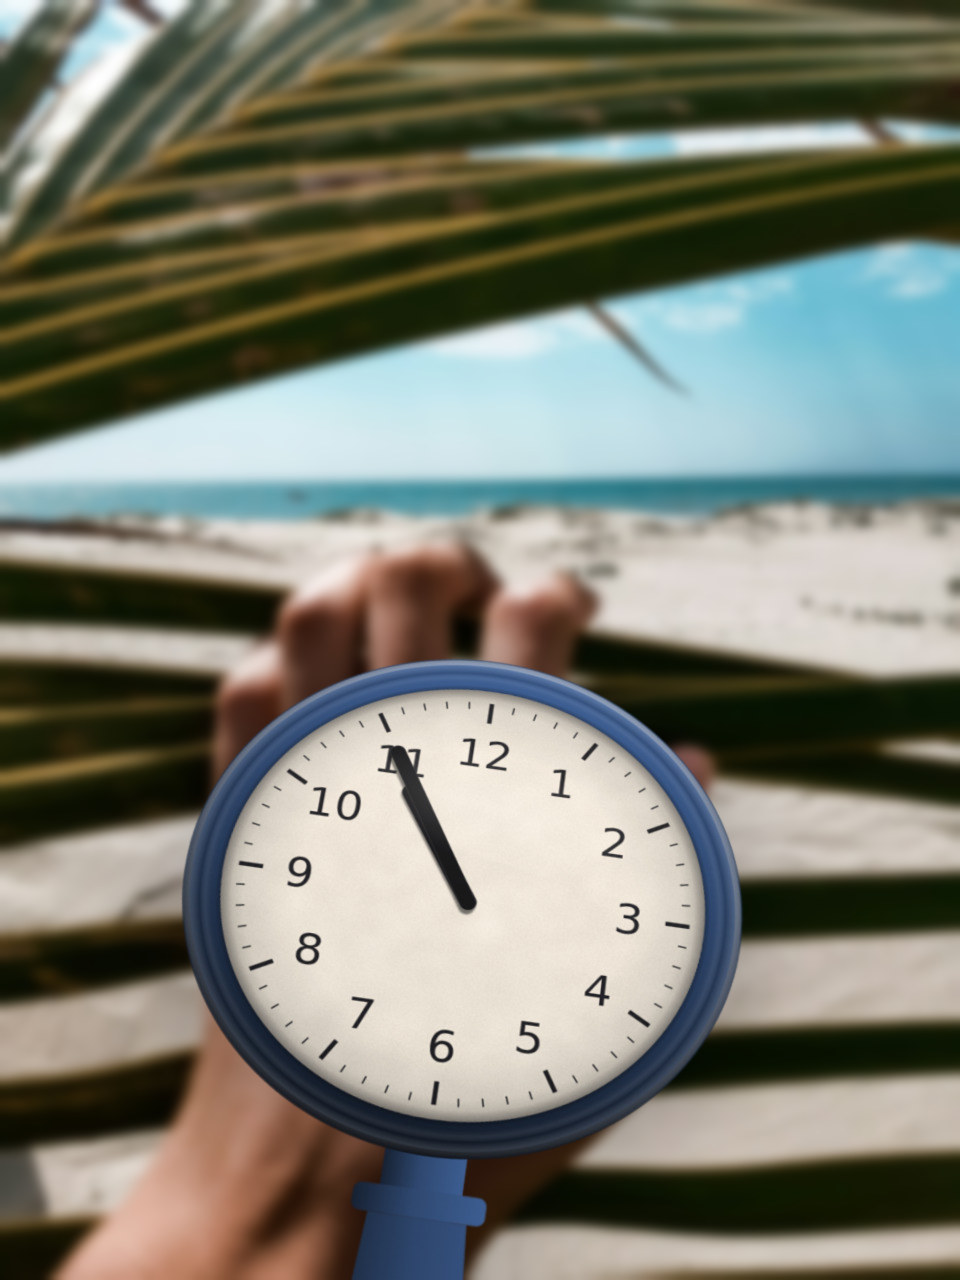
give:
10.55
